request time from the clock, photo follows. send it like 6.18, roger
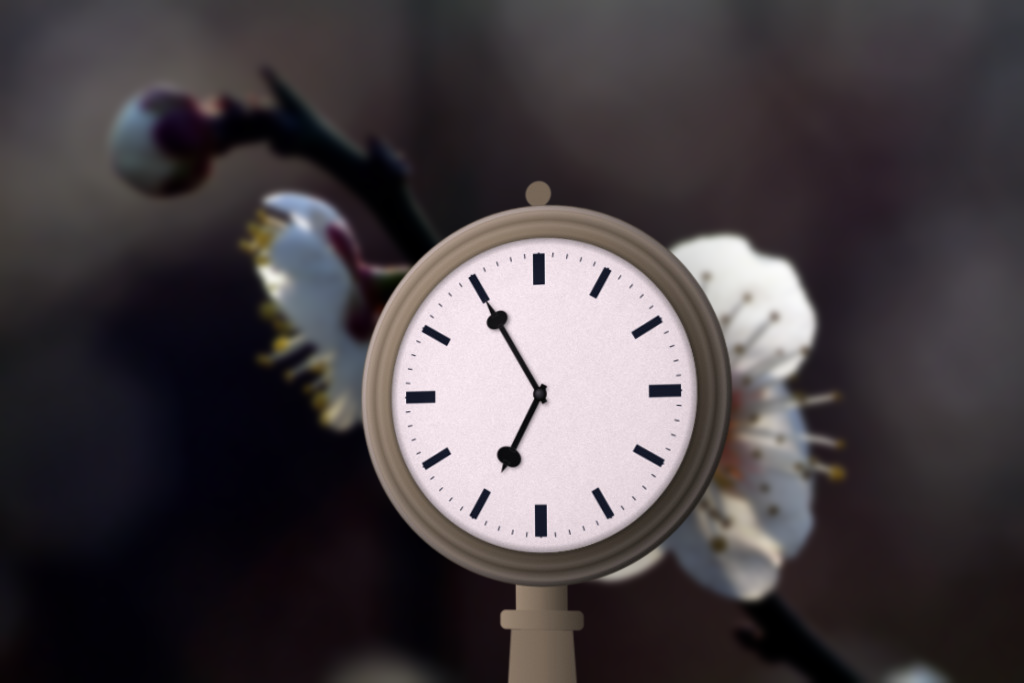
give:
6.55
